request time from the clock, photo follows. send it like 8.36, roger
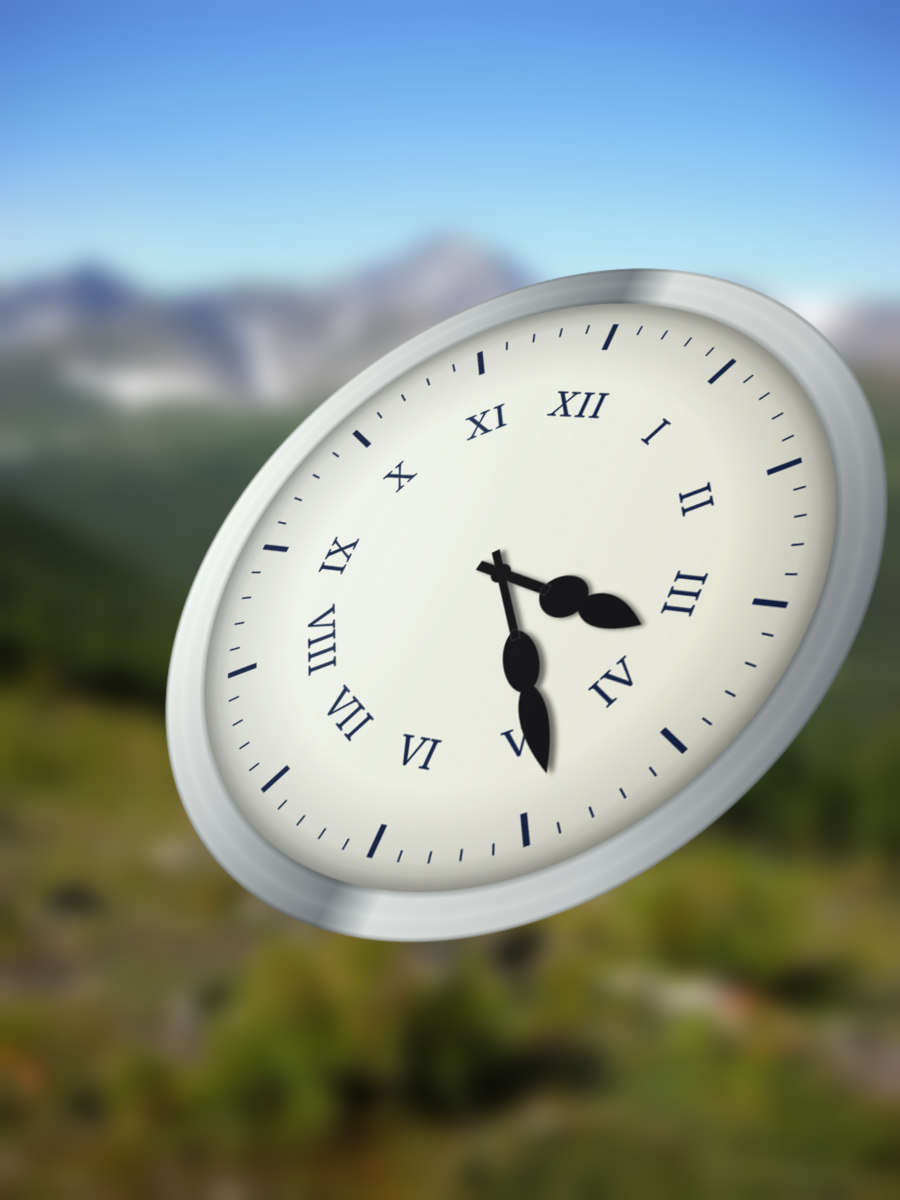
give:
3.24
